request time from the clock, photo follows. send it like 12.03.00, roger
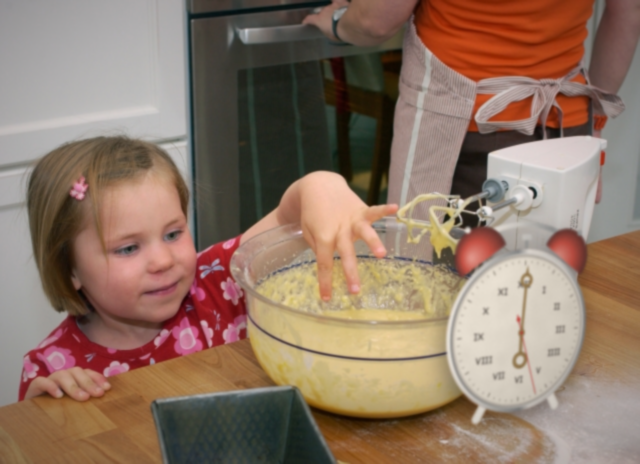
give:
6.00.27
